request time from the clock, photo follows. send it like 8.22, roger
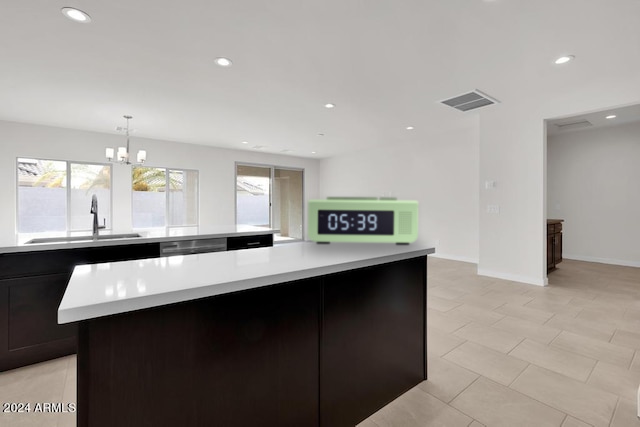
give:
5.39
